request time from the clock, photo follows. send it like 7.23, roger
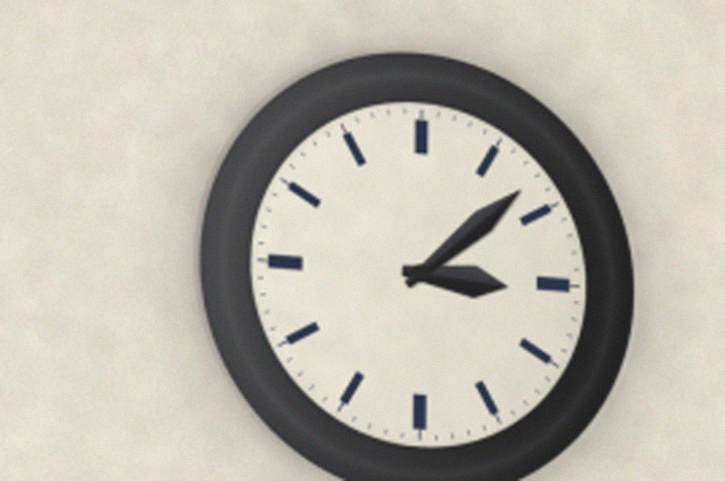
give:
3.08
